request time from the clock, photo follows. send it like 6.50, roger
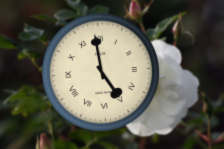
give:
4.59
